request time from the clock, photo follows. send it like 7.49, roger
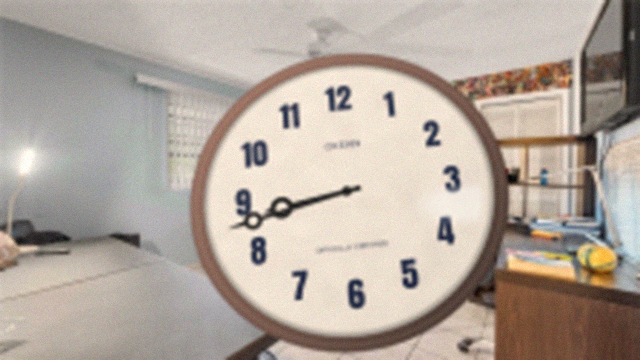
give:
8.43
